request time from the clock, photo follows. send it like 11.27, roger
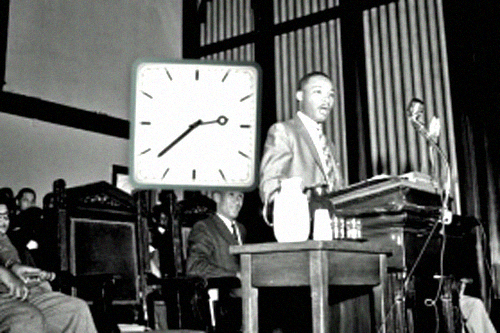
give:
2.38
